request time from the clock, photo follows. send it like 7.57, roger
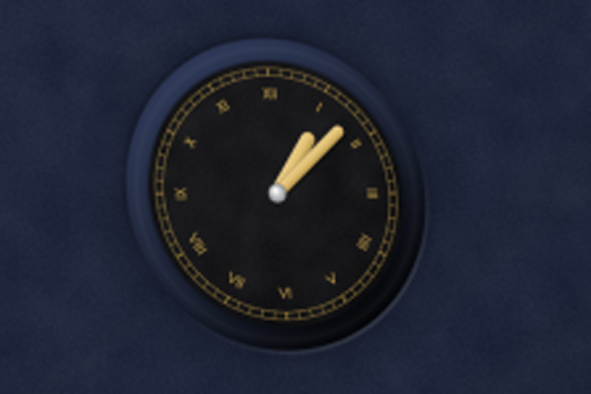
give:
1.08
